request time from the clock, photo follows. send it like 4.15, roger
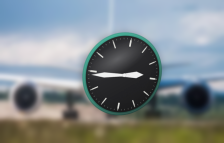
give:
2.44
